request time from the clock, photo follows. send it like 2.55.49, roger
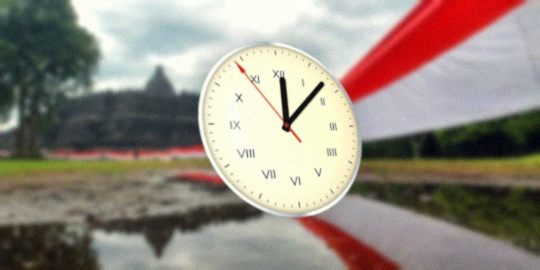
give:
12.07.54
